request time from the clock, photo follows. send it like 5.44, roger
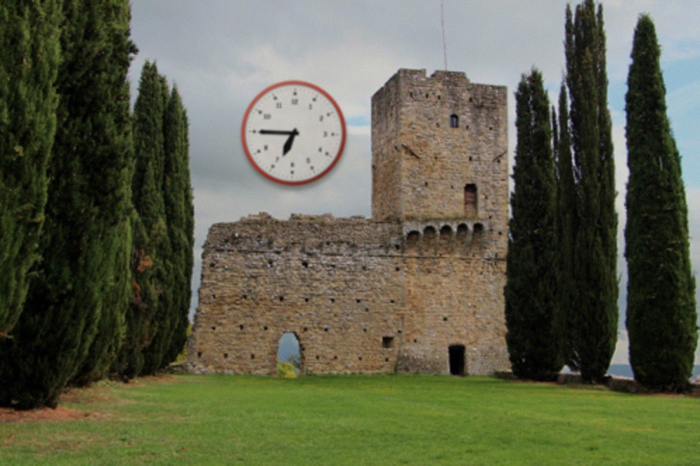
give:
6.45
